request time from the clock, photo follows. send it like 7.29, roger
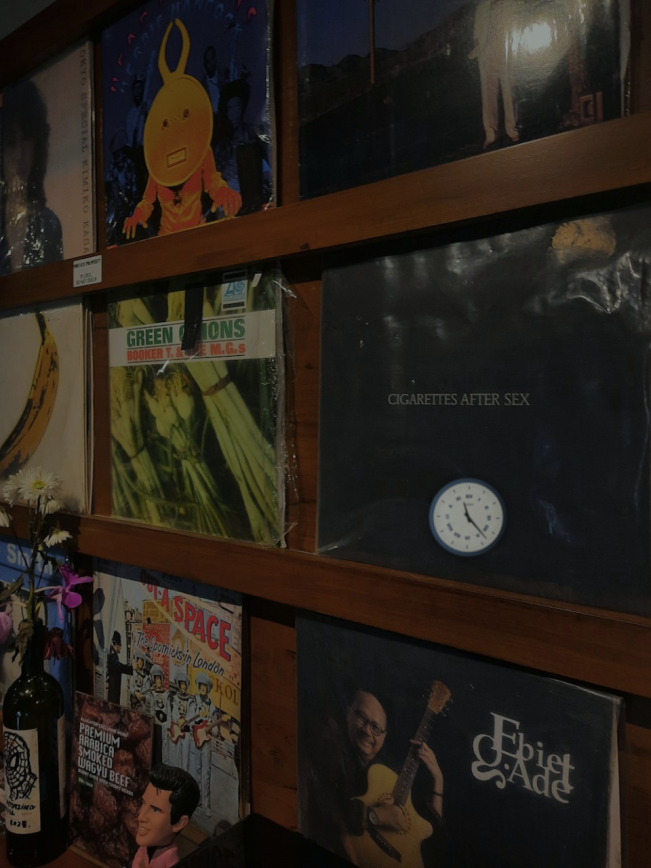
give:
11.23
